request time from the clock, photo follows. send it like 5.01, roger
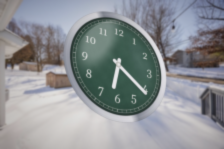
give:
6.21
